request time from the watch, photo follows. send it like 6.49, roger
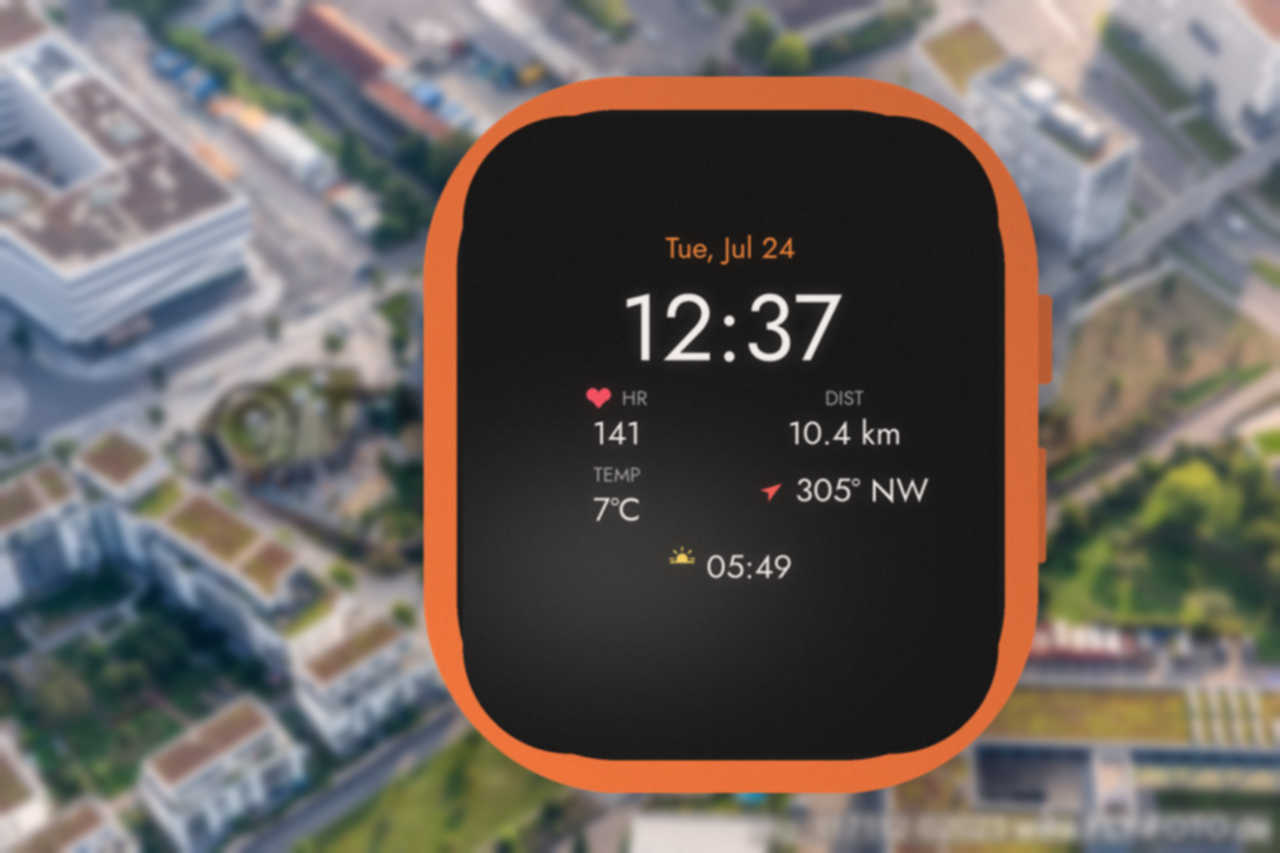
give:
12.37
